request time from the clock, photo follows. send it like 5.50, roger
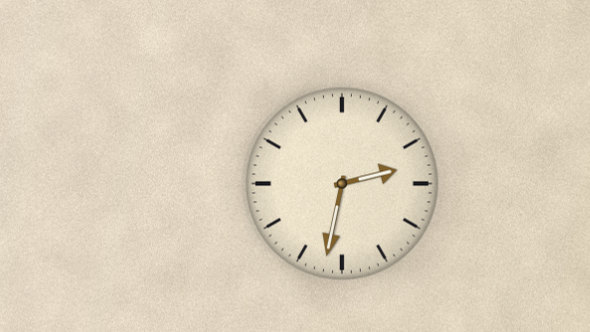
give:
2.32
